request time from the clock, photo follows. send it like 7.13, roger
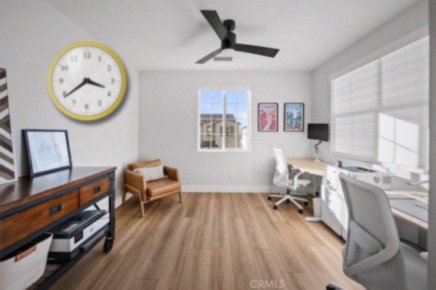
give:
3.39
